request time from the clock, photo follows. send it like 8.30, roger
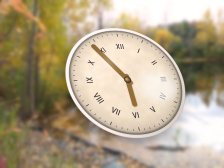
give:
5.54
